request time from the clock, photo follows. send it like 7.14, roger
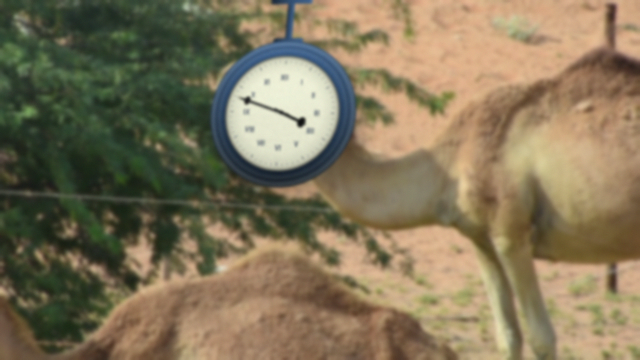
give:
3.48
